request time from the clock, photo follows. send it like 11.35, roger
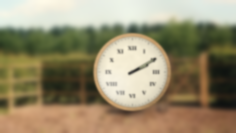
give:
2.10
